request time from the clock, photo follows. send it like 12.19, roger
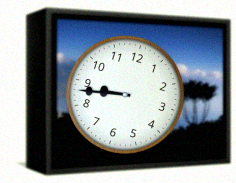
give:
8.43
